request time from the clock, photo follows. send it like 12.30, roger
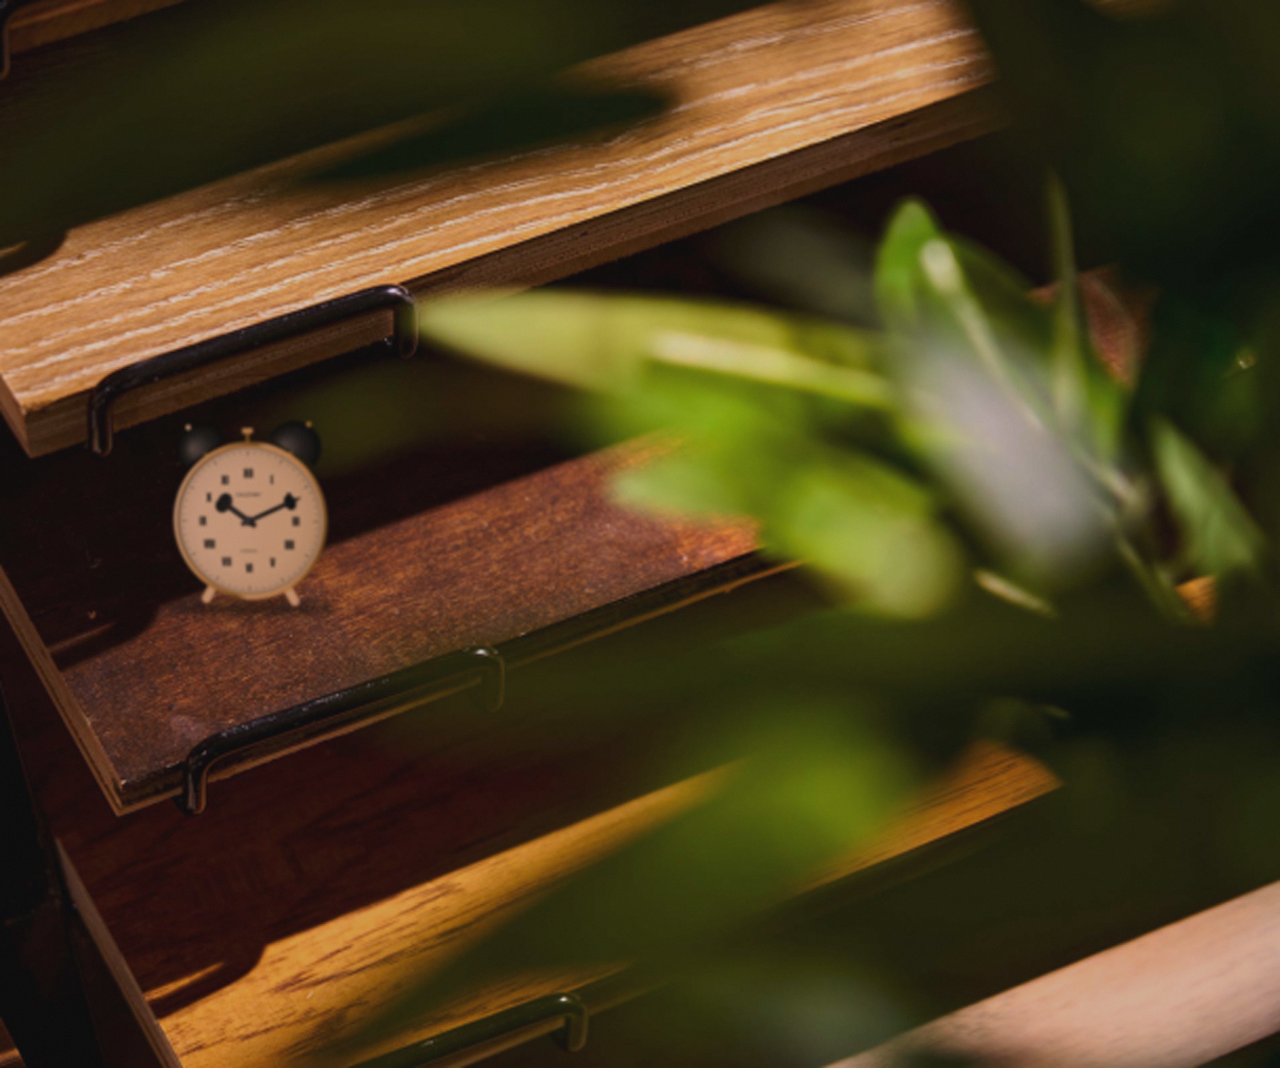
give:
10.11
